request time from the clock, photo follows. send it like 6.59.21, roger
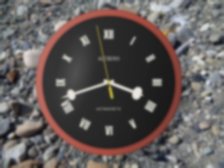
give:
3.41.58
